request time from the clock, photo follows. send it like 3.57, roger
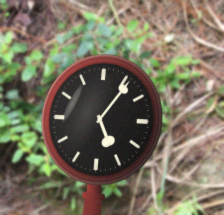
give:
5.06
